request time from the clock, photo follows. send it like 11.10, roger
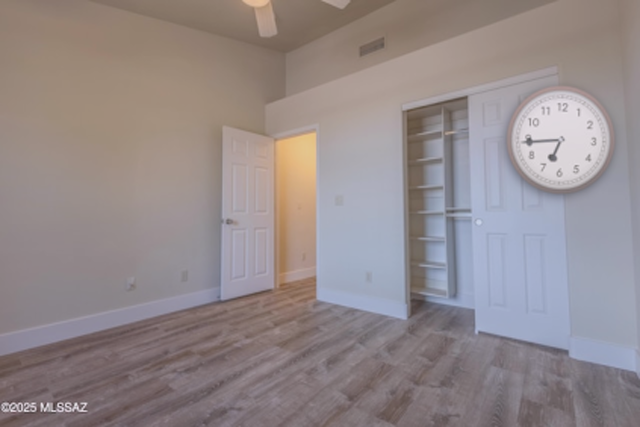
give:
6.44
